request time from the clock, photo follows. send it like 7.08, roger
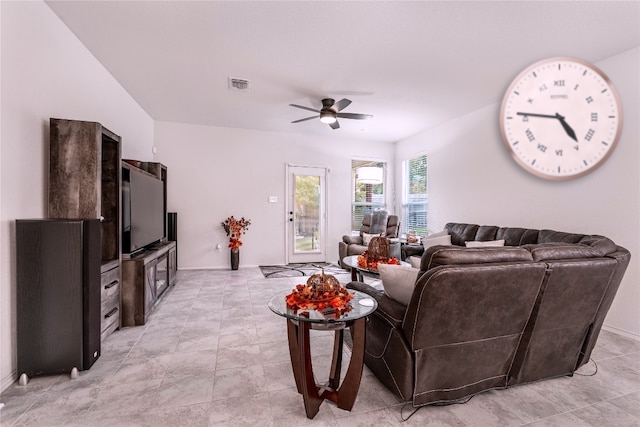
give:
4.46
